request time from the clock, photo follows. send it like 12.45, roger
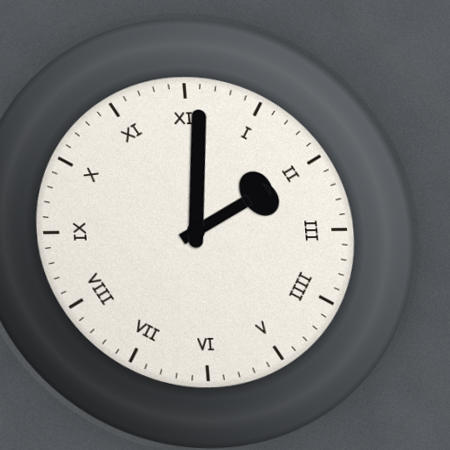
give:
2.01
